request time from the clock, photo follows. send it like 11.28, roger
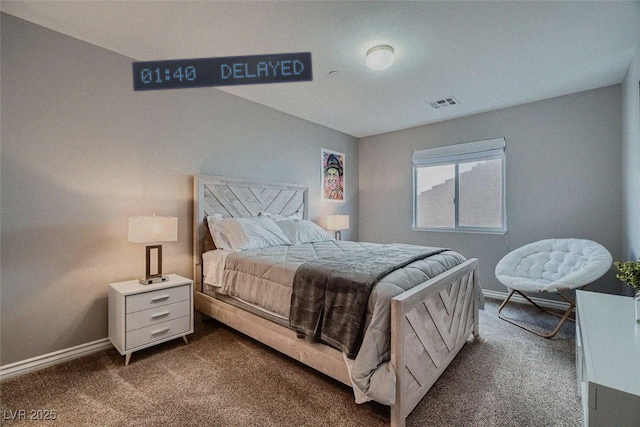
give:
1.40
